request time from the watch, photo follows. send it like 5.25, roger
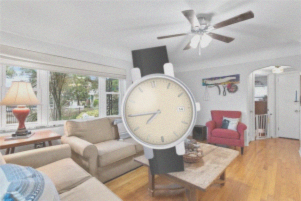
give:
7.45
